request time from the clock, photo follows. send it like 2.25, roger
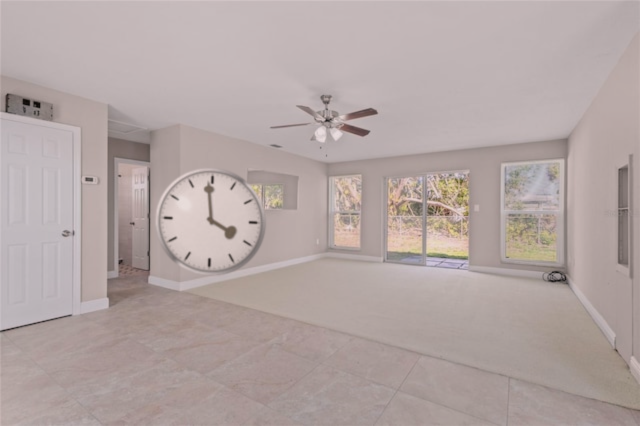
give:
3.59
